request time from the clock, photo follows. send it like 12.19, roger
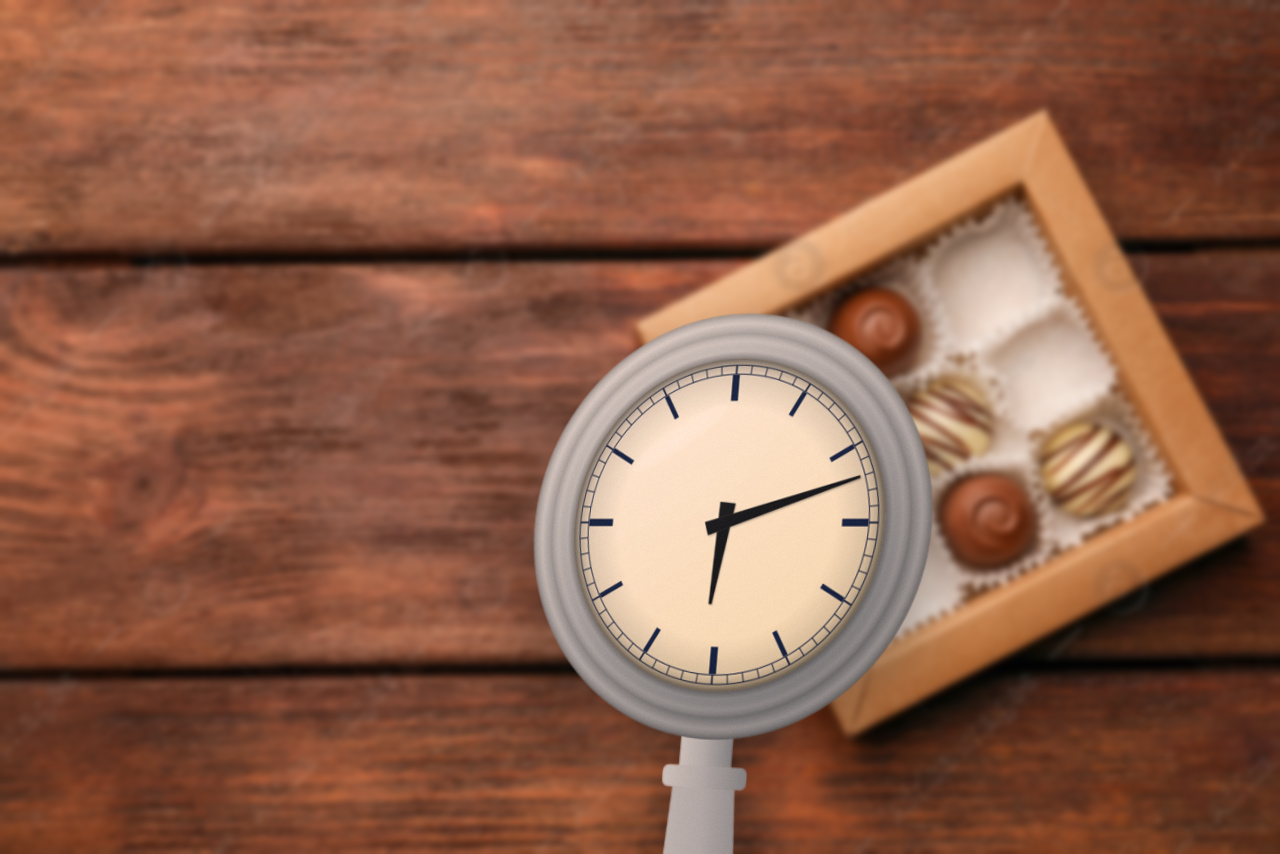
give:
6.12
